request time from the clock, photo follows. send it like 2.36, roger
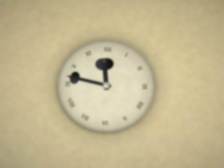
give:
11.47
